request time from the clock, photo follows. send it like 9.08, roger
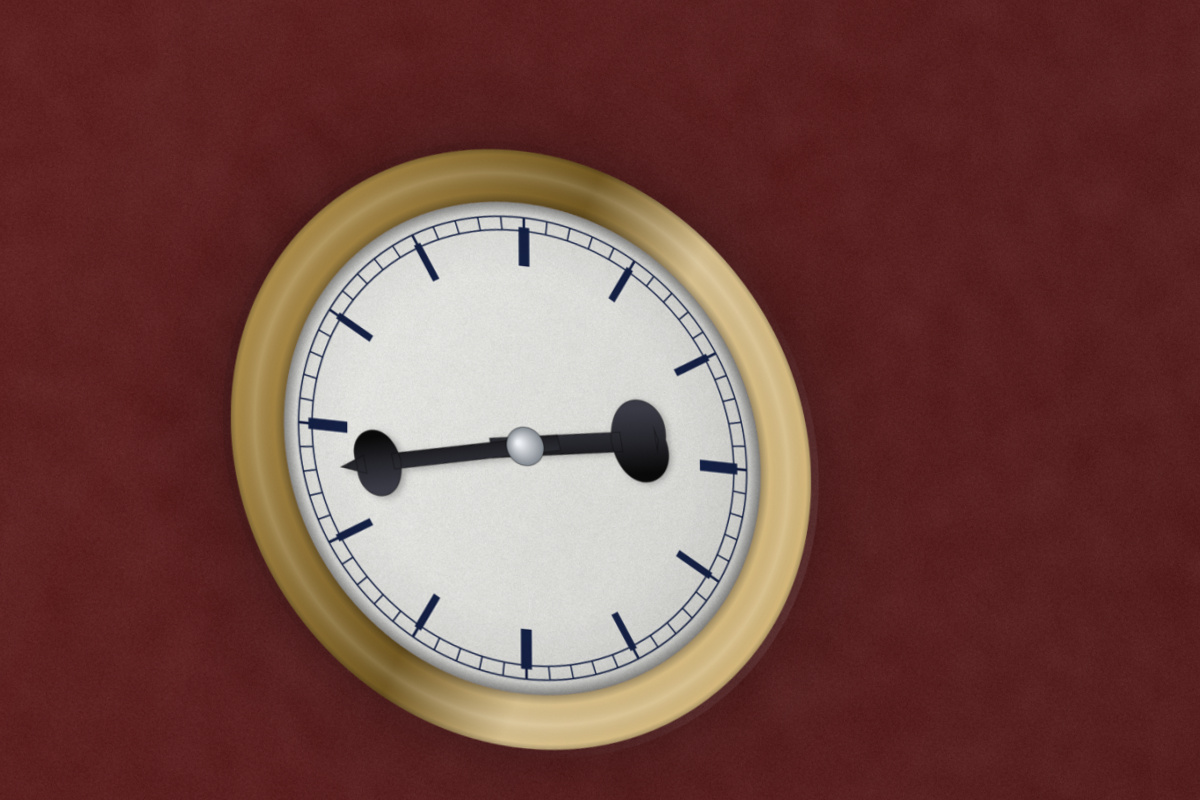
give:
2.43
